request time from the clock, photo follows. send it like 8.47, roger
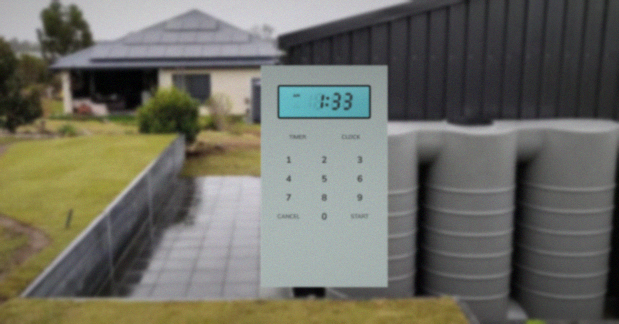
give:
1.33
